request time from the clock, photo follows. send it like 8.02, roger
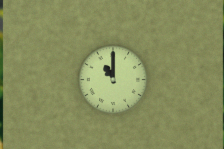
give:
11.00
